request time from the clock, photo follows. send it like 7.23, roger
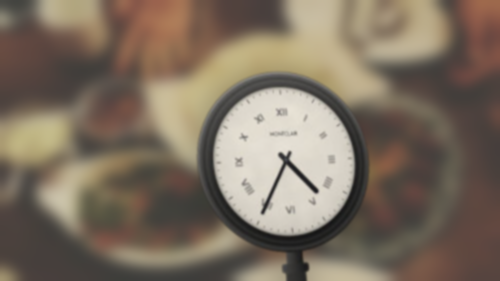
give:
4.35
